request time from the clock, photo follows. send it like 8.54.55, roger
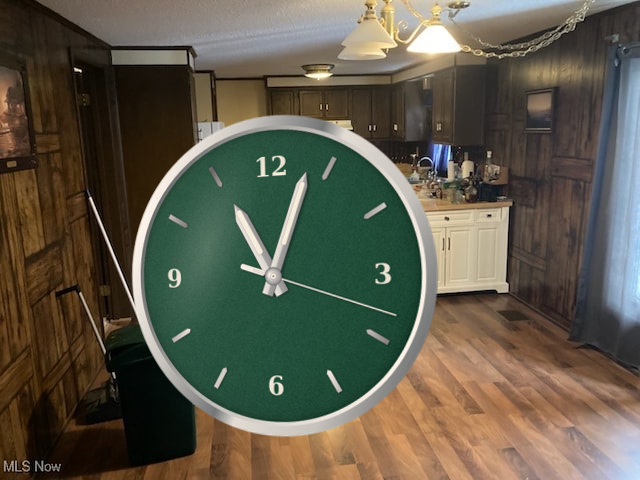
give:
11.03.18
